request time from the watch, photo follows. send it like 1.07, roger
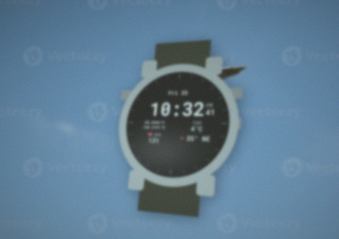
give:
10.32
